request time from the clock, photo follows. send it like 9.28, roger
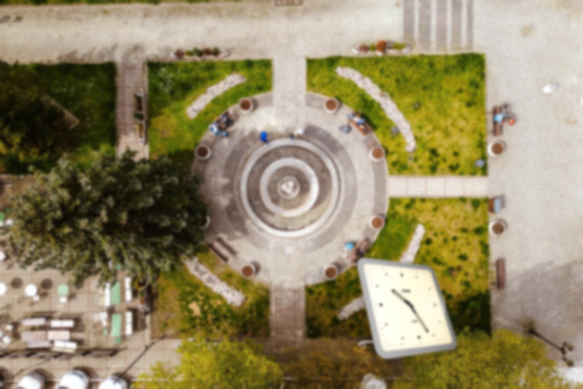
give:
10.26
